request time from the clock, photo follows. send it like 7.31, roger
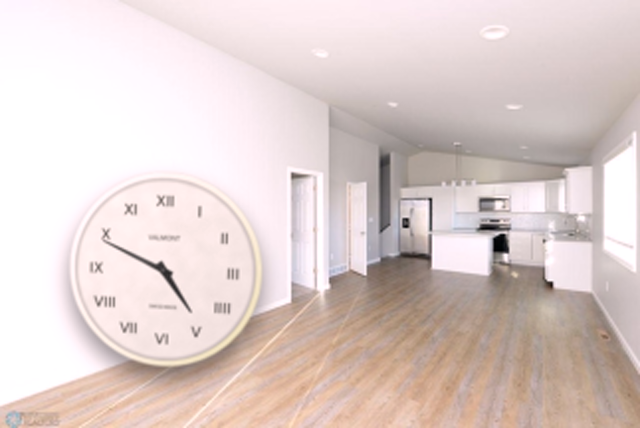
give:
4.49
